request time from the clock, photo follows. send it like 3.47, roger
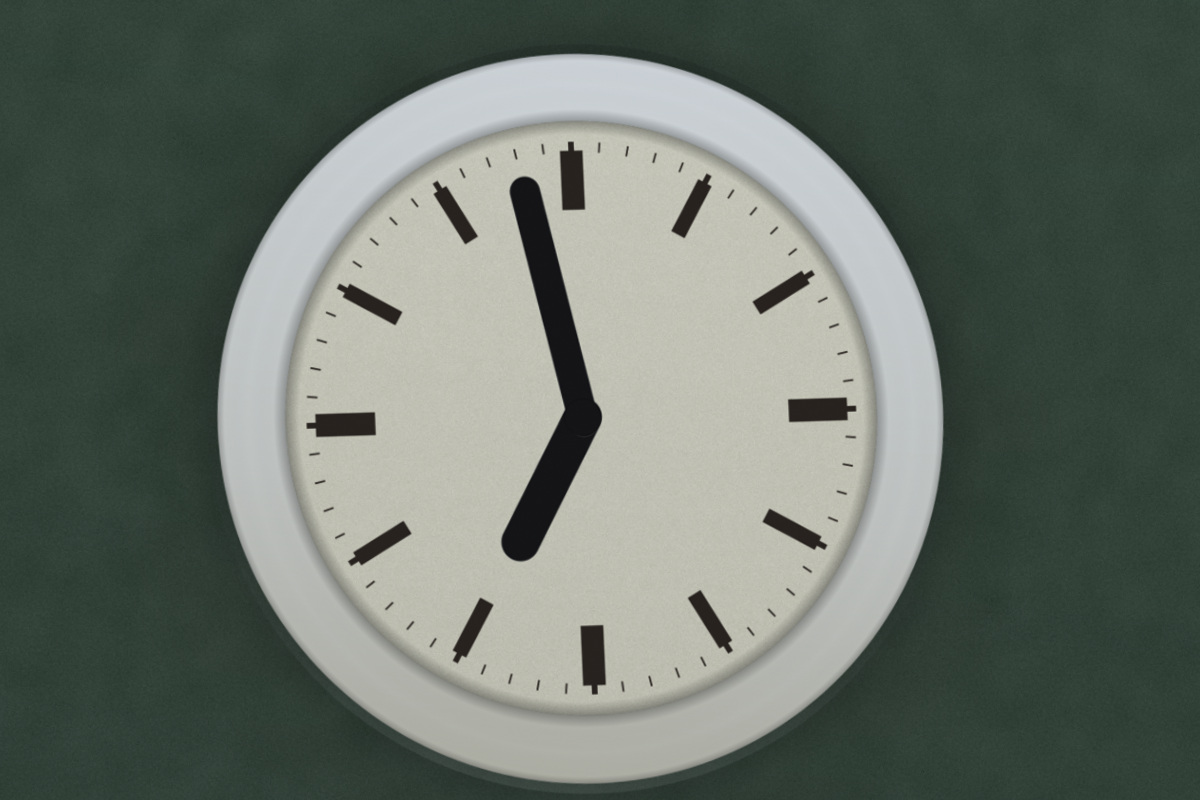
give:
6.58
